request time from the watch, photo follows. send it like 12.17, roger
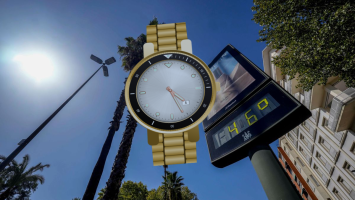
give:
4.26
